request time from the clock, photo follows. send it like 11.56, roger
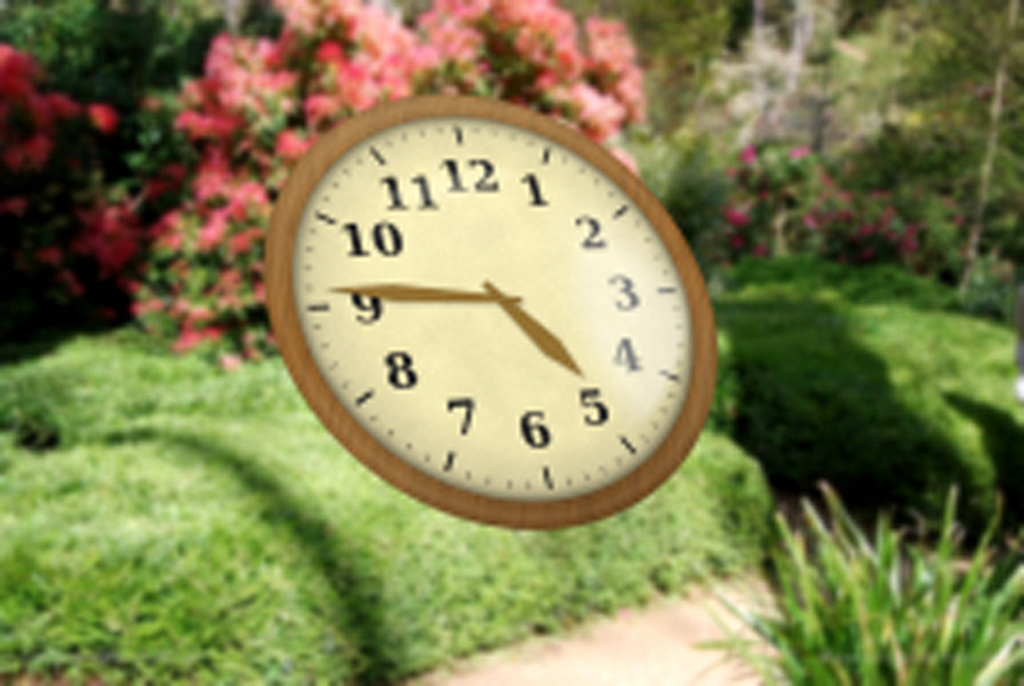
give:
4.46
